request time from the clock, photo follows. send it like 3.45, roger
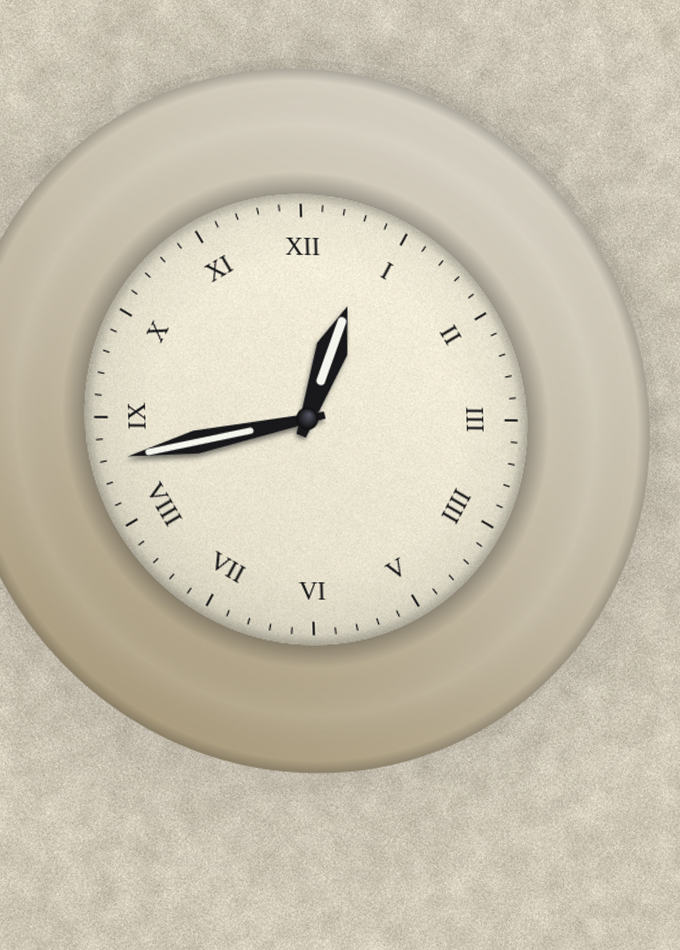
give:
12.43
